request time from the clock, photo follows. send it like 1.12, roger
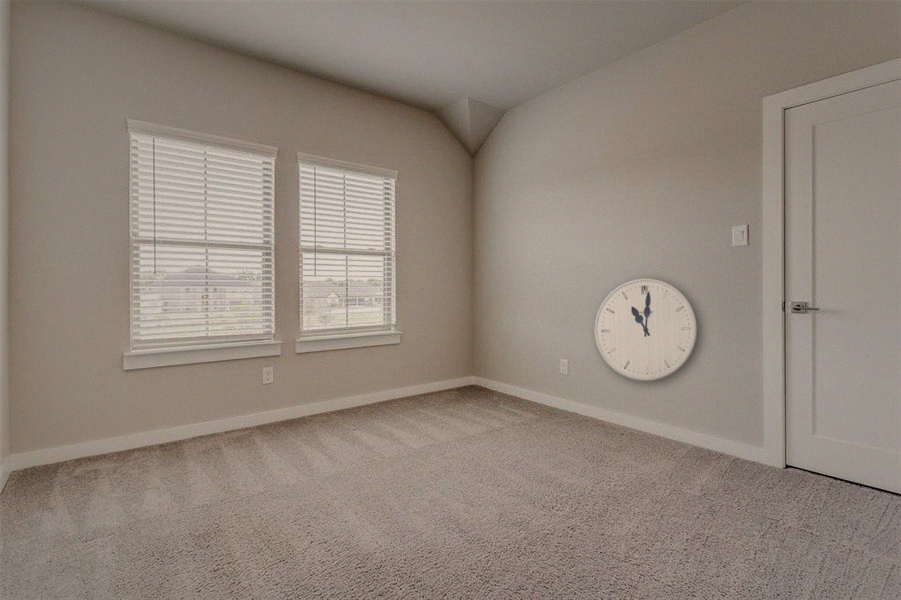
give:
11.01
